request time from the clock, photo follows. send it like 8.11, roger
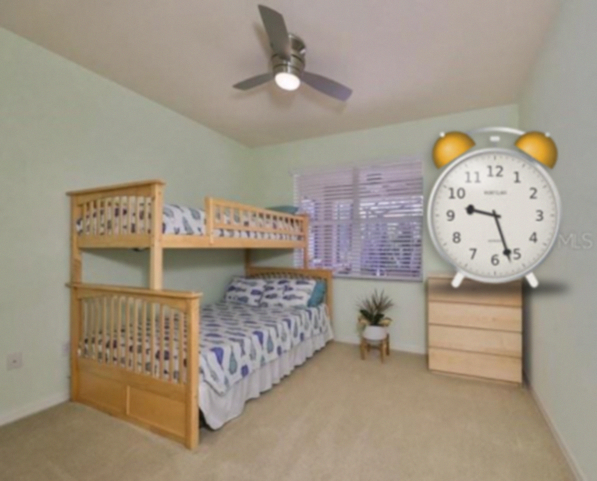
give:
9.27
